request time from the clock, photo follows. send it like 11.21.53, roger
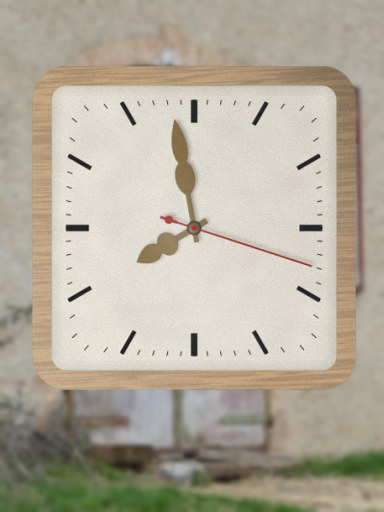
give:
7.58.18
